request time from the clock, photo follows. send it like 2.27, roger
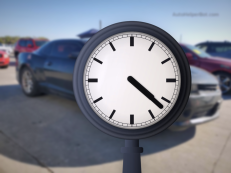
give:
4.22
